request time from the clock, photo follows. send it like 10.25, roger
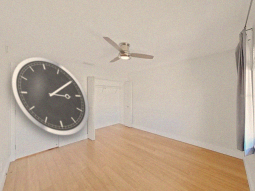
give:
3.10
